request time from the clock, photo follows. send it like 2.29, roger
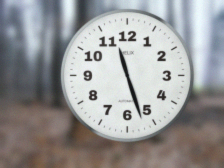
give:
11.27
